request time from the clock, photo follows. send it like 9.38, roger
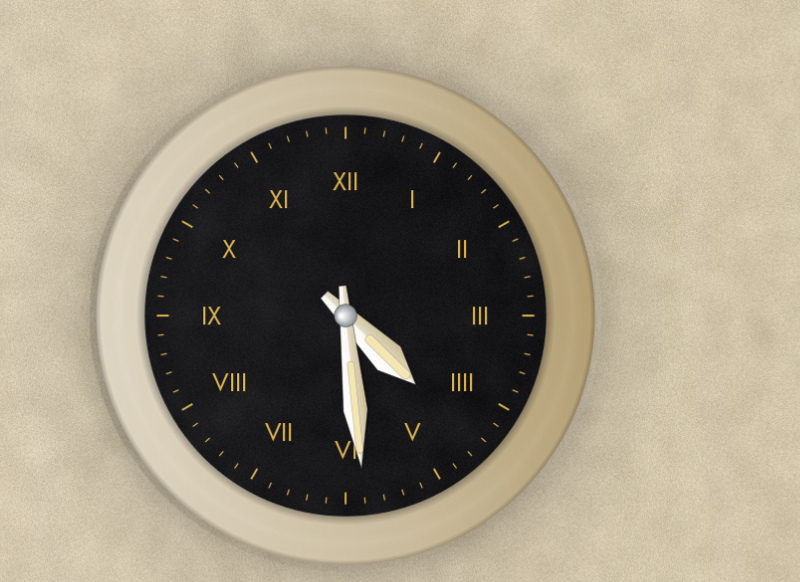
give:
4.29
